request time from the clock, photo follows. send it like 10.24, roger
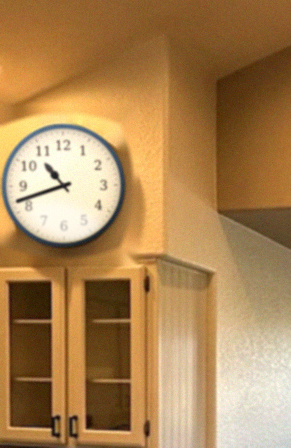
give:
10.42
